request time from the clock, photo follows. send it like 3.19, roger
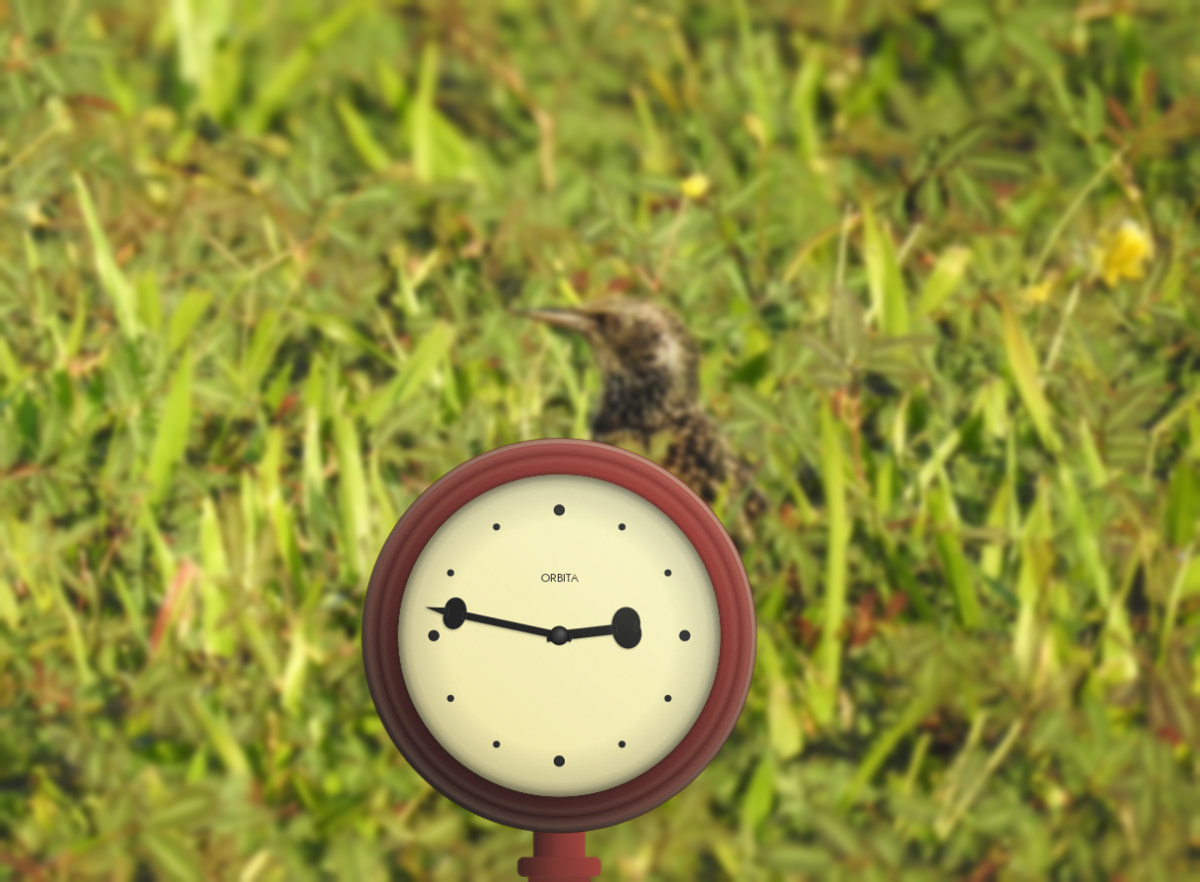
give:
2.47
